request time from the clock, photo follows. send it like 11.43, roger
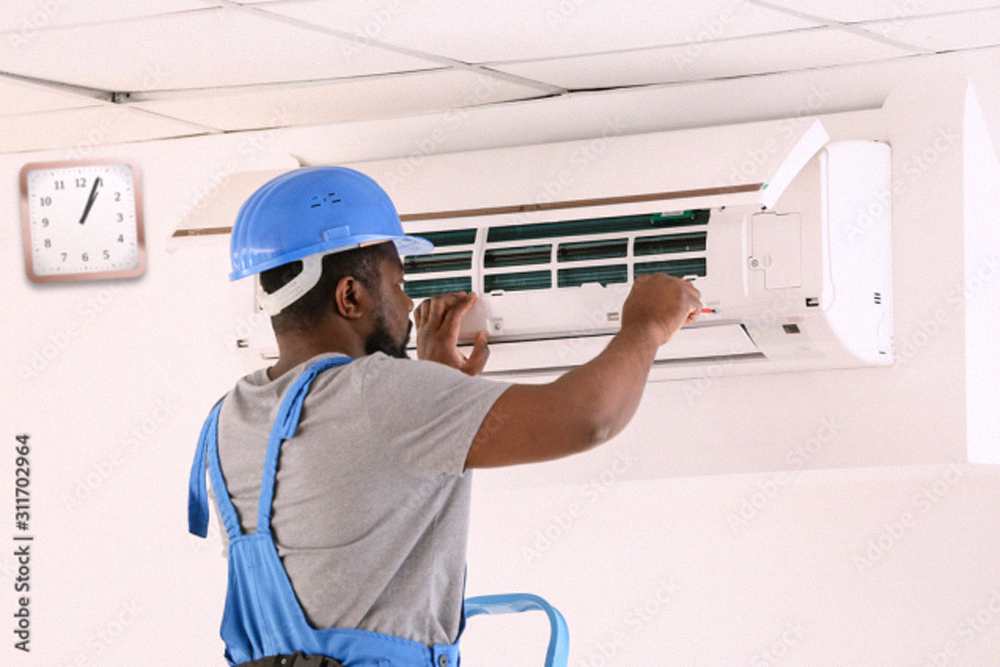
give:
1.04
